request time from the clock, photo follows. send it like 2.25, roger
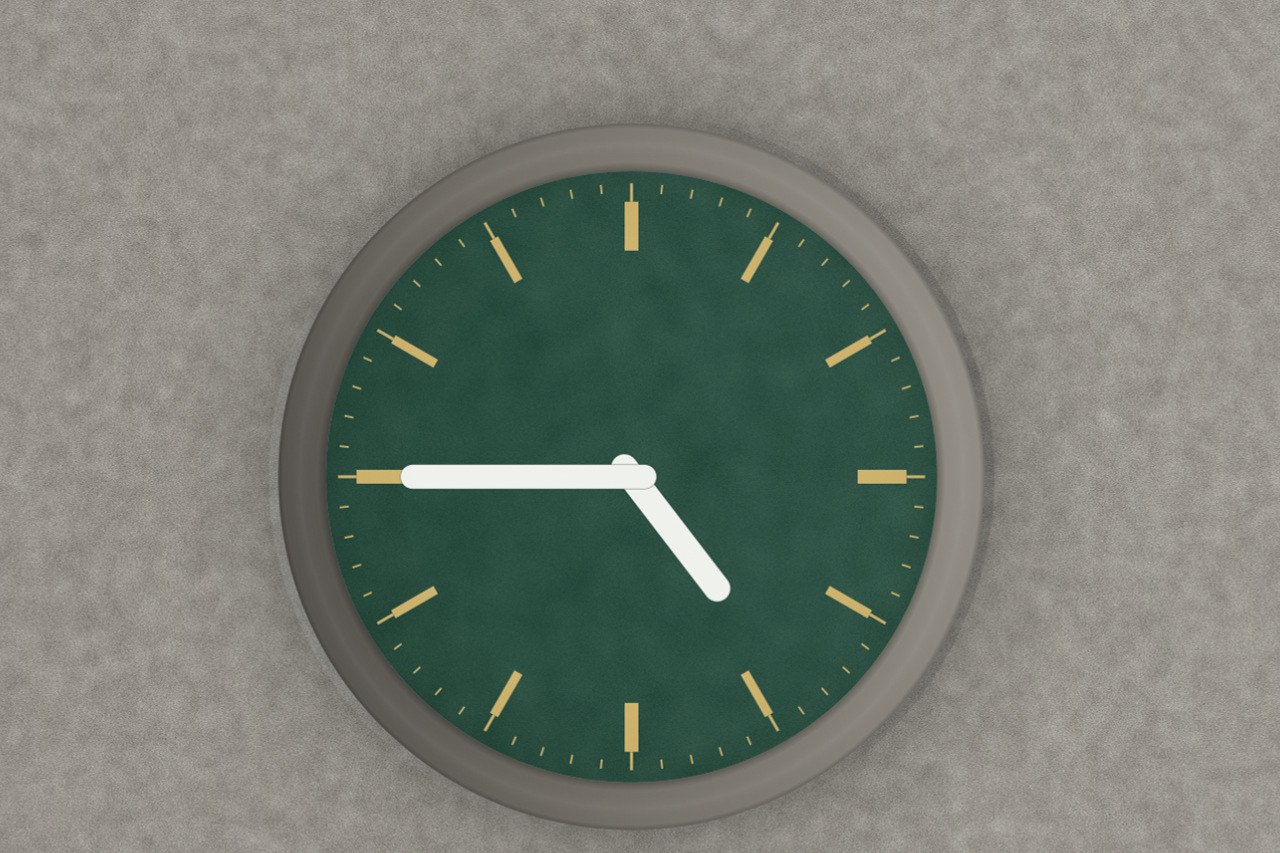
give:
4.45
